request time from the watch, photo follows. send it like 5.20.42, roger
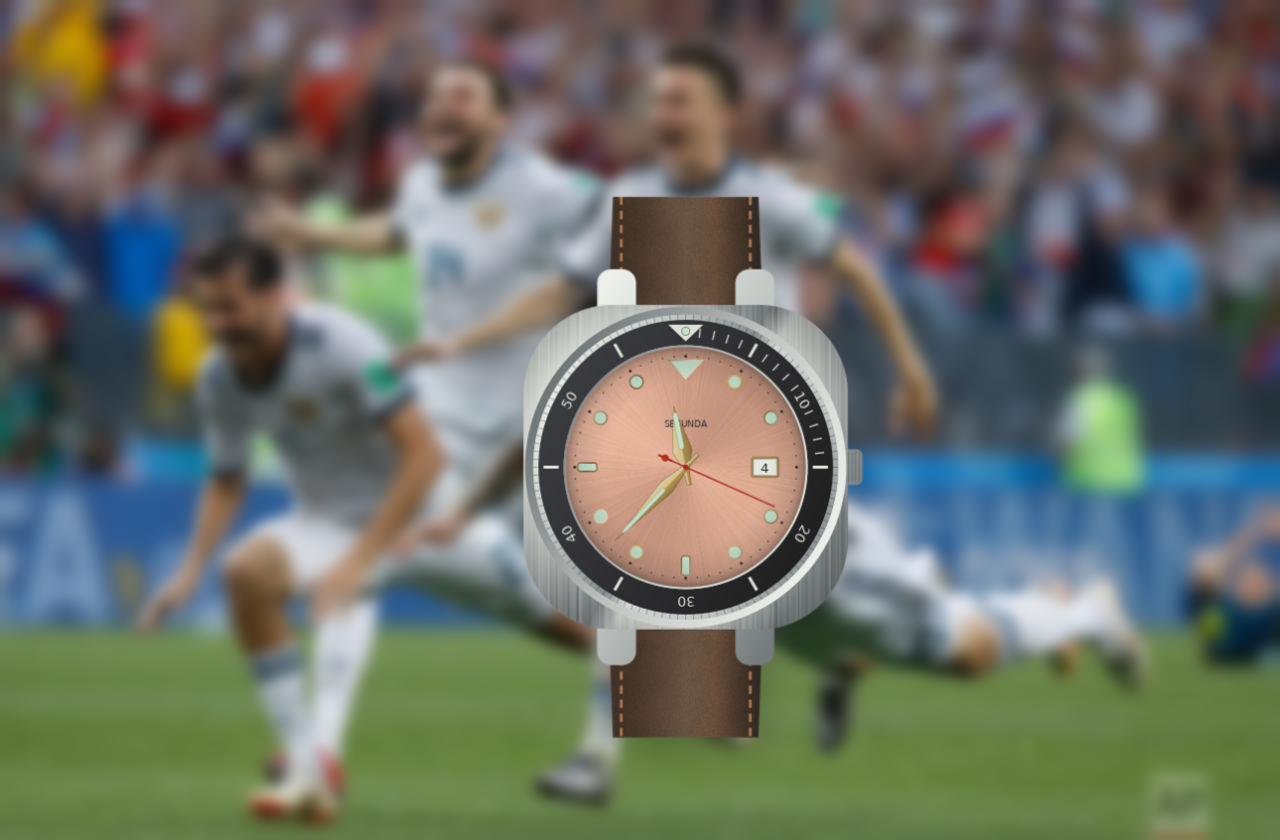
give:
11.37.19
